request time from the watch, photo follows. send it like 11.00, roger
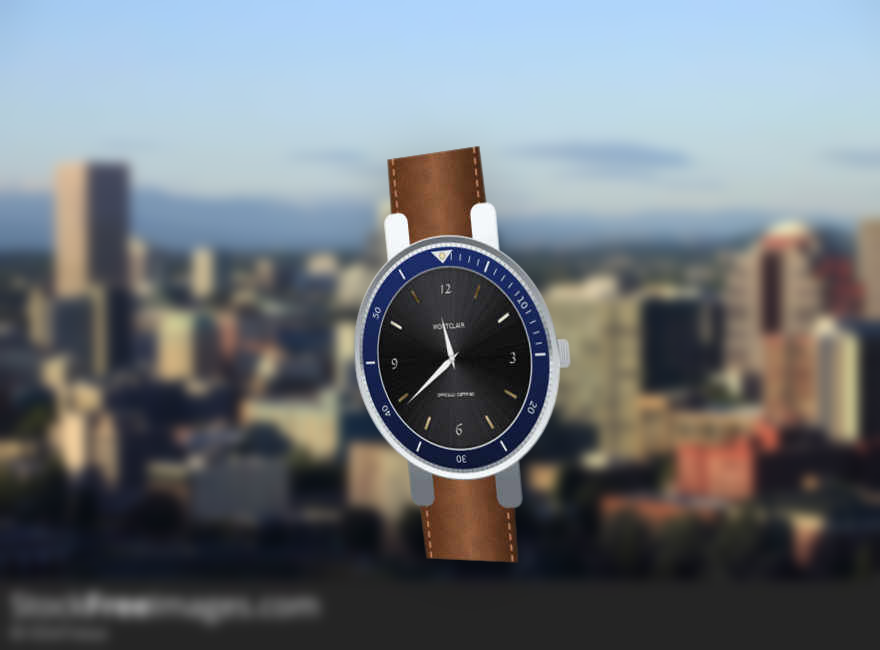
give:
11.39
